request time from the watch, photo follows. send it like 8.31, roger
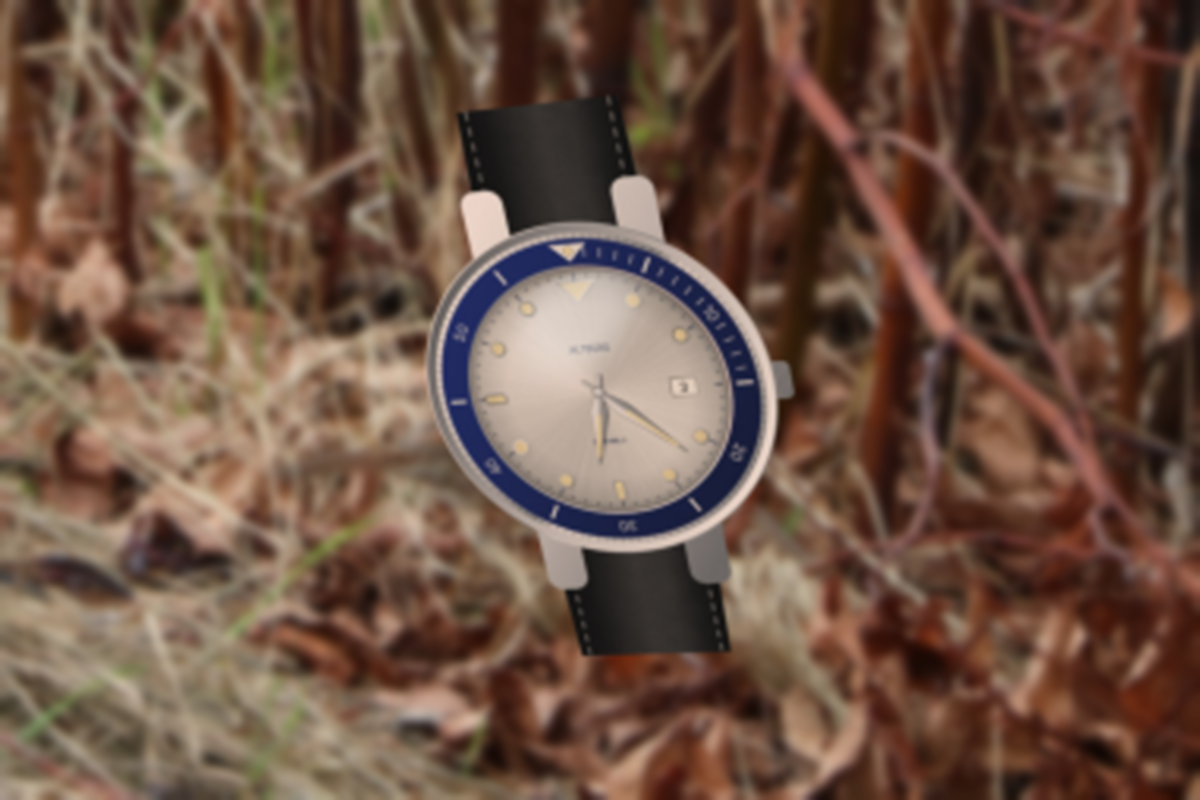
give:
6.22
